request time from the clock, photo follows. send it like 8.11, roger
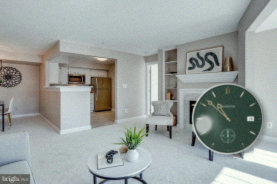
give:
10.52
